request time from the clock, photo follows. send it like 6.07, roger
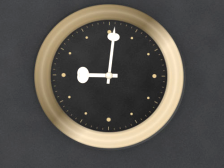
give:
9.01
